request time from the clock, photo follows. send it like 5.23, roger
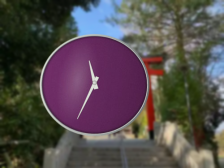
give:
11.34
